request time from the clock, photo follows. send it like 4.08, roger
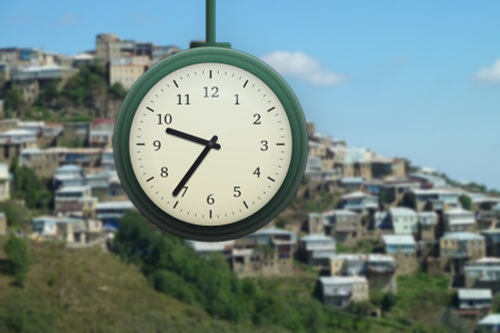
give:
9.36
